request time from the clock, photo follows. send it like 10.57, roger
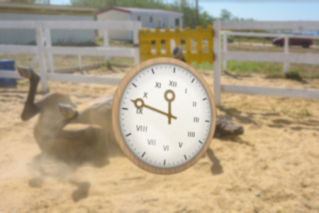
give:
11.47
